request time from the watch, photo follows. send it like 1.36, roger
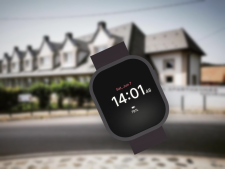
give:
14.01
